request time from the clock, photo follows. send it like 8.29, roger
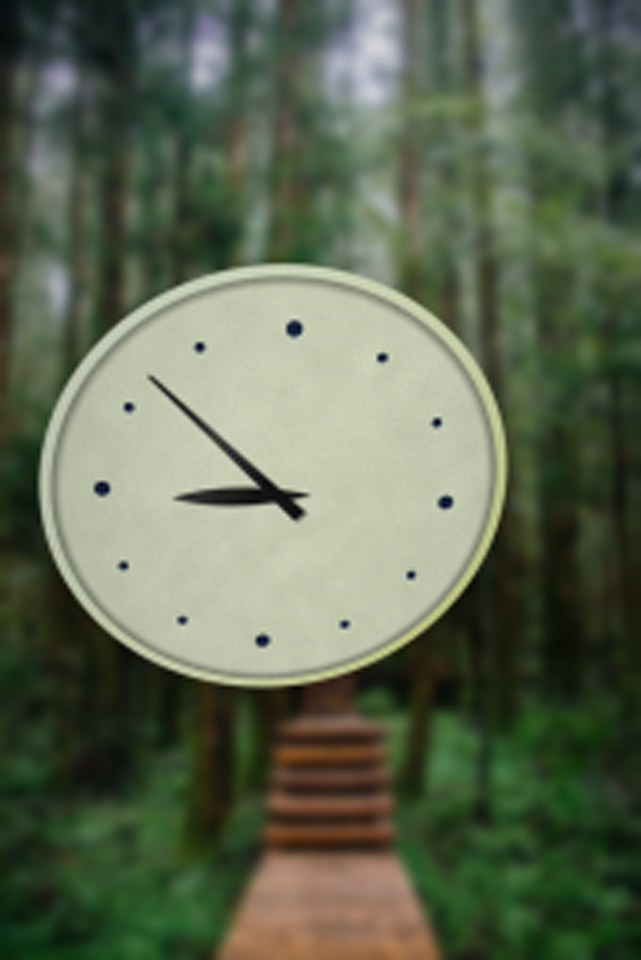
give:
8.52
